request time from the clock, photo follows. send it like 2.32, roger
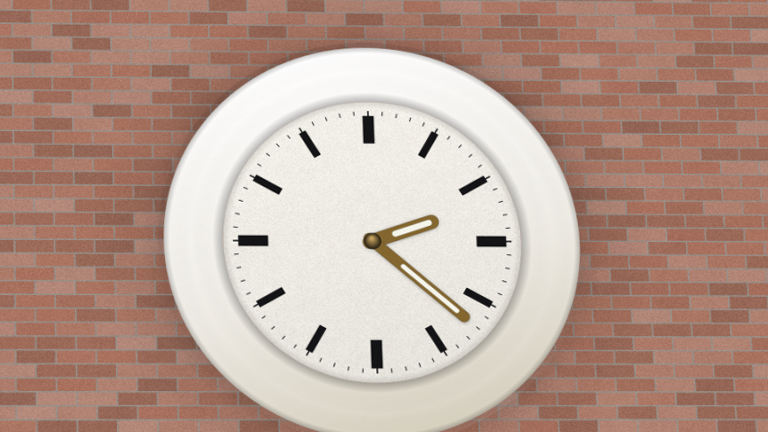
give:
2.22
